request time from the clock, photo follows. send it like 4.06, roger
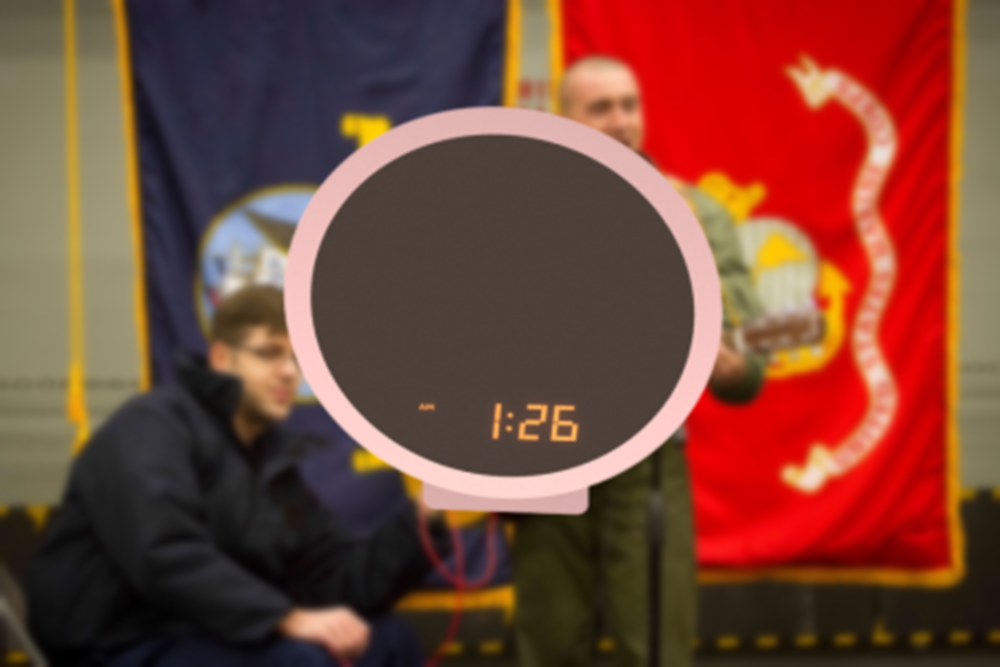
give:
1.26
